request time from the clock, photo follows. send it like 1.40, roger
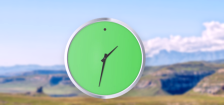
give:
1.32
